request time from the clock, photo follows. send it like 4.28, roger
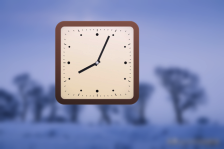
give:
8.04
